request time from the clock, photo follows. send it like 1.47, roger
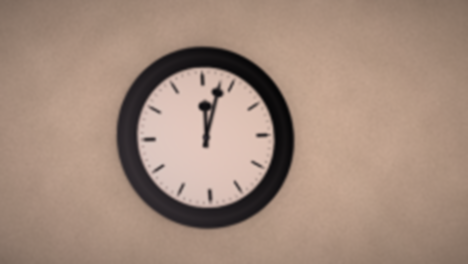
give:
12.03
